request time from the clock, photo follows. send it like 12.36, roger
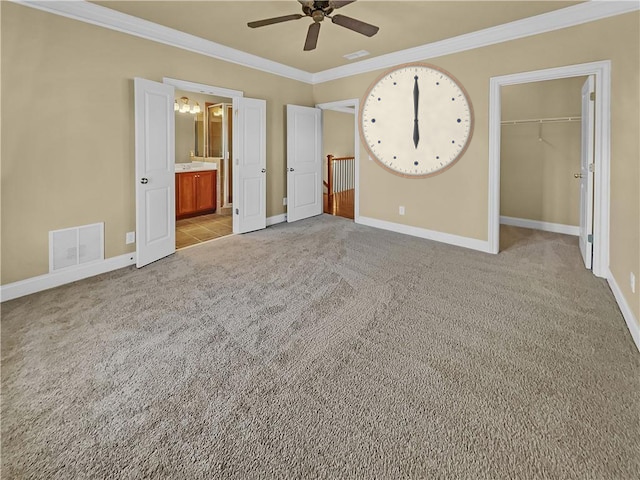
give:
6.00
